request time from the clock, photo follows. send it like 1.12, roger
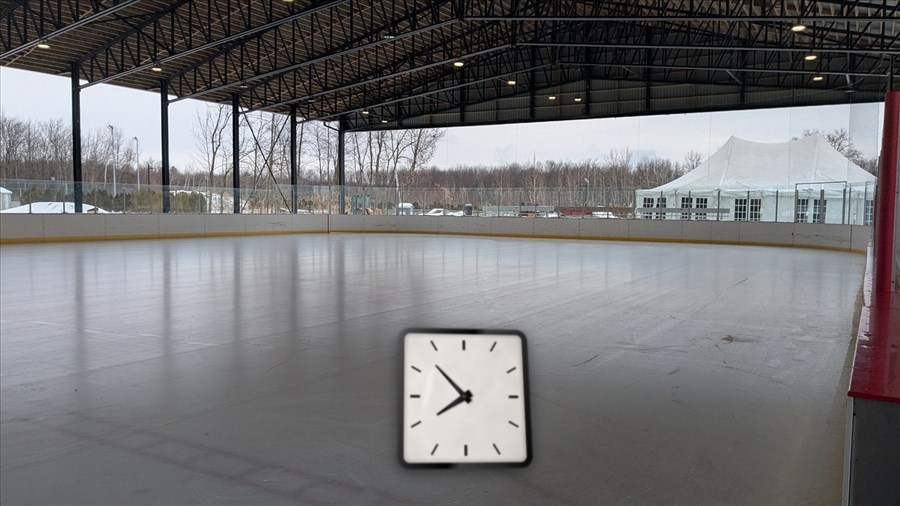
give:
7.53
